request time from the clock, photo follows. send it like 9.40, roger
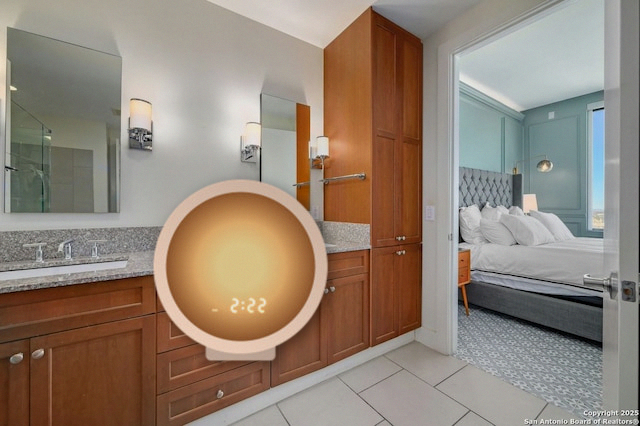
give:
2.22
